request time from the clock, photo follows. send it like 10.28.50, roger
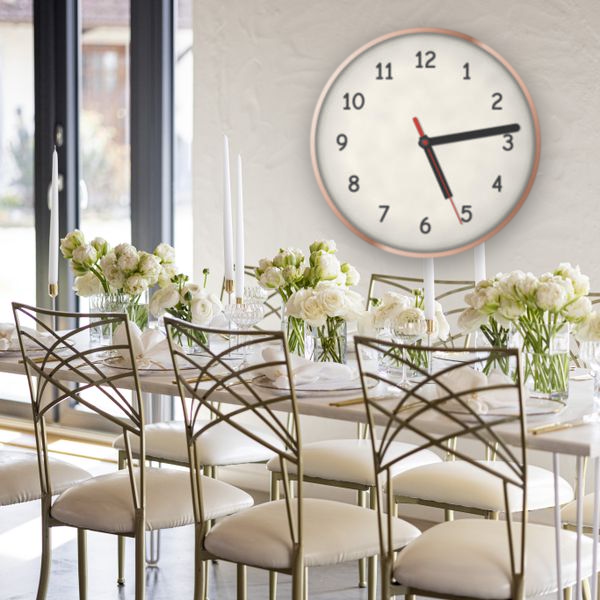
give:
5.13.26
